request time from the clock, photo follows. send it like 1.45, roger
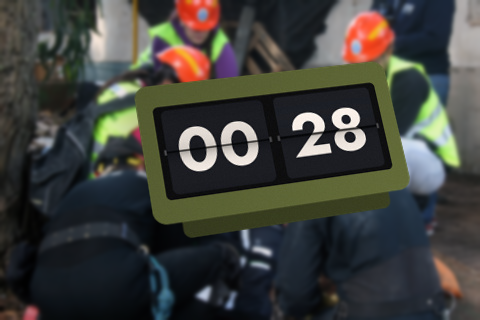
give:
0.28
